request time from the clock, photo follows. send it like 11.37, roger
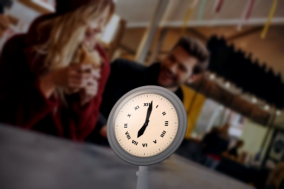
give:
7.02
